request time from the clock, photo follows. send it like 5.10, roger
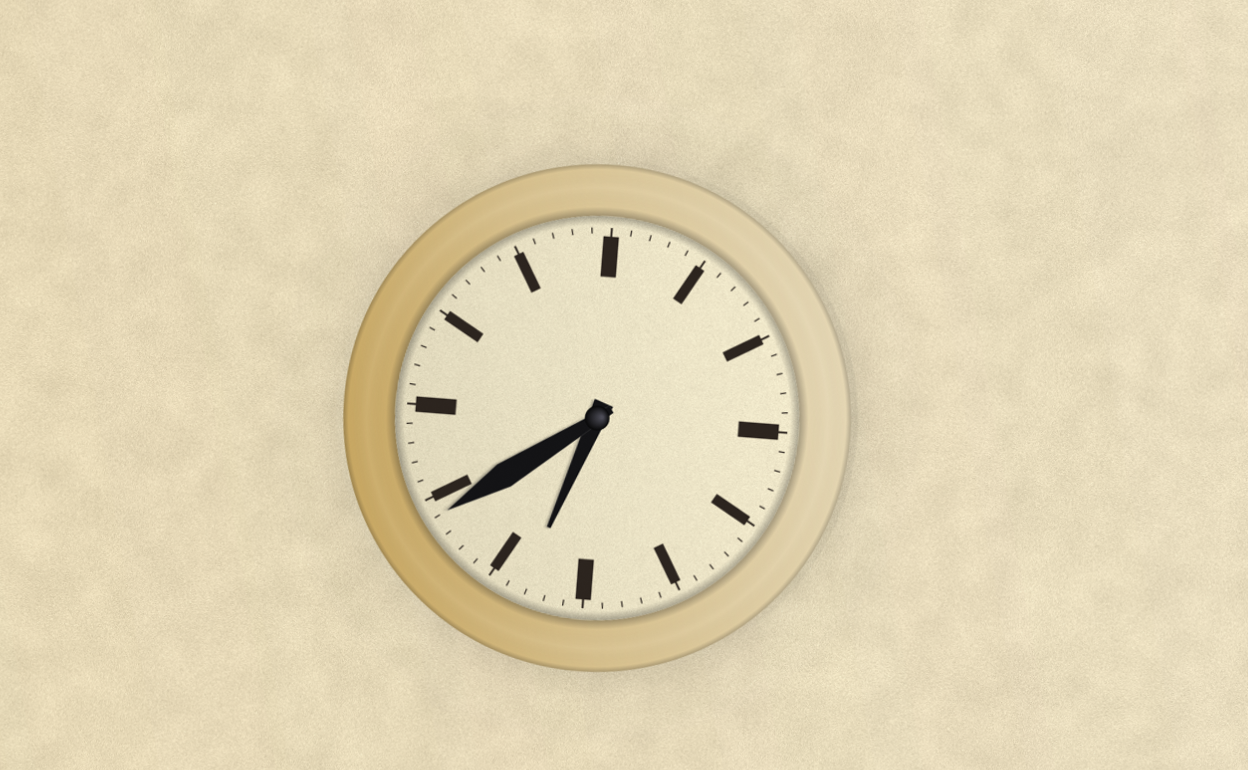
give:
6.39
